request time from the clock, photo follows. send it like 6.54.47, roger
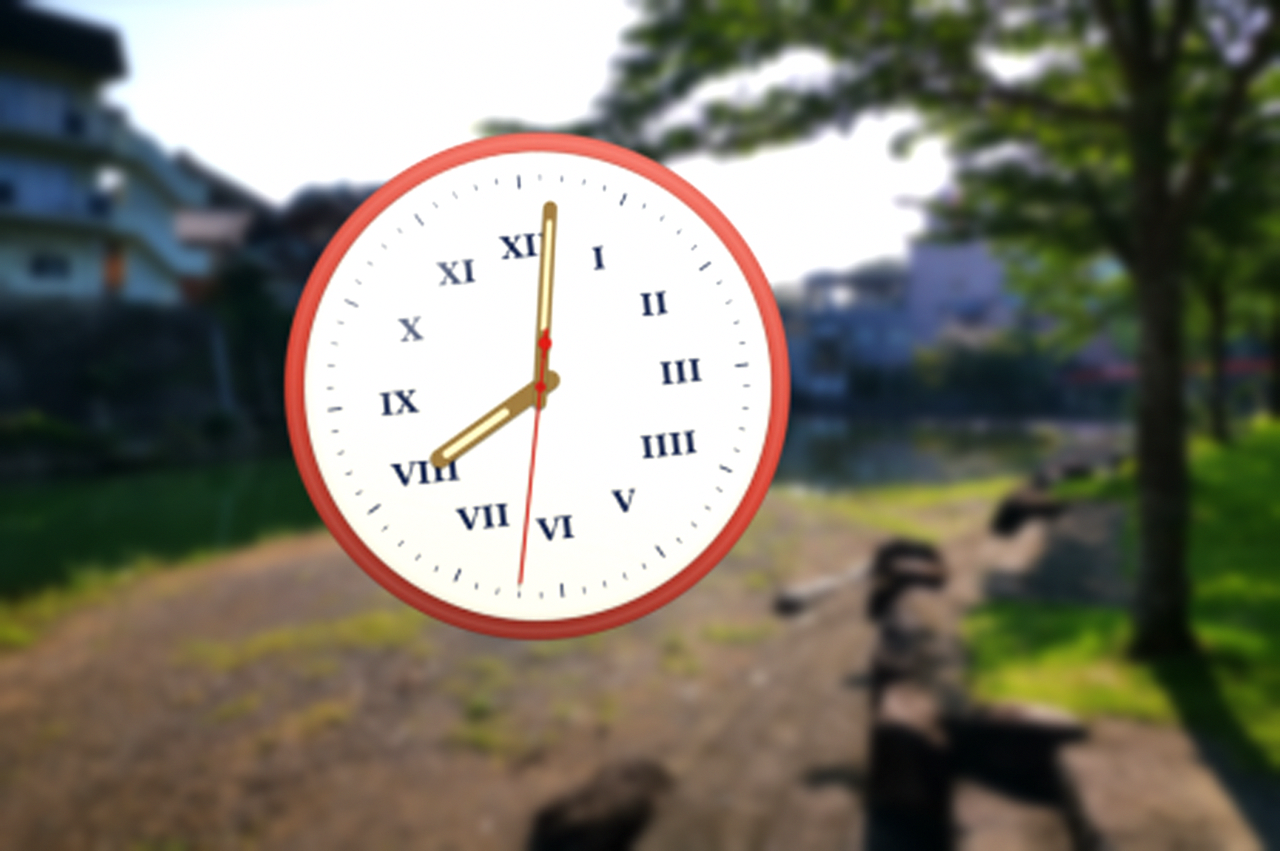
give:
8.01.32
